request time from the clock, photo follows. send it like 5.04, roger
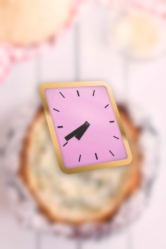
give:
7.41
